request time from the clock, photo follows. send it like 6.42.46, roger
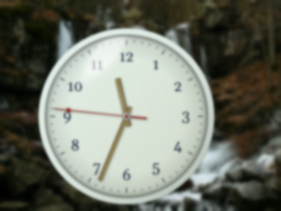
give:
11.33.46
